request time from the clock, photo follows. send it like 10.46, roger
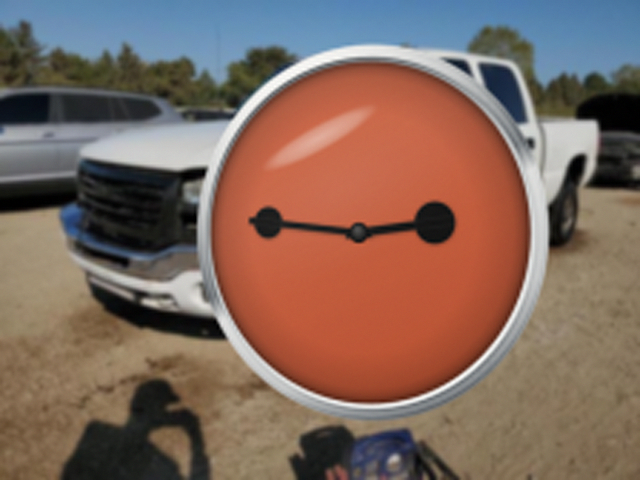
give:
2.46
